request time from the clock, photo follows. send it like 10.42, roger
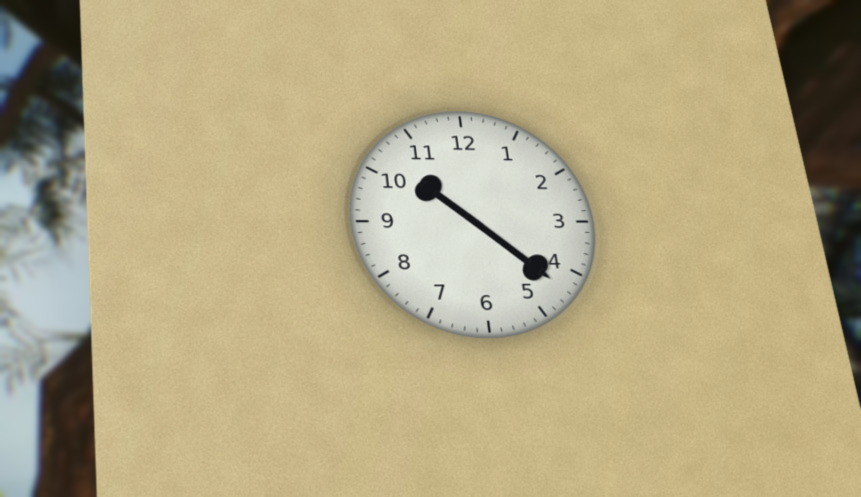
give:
10.22
